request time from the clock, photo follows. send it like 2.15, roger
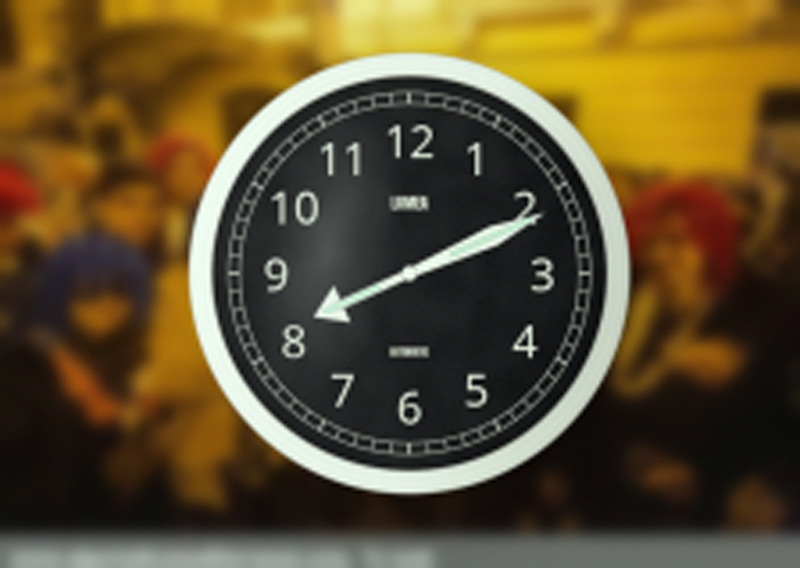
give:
8.11
